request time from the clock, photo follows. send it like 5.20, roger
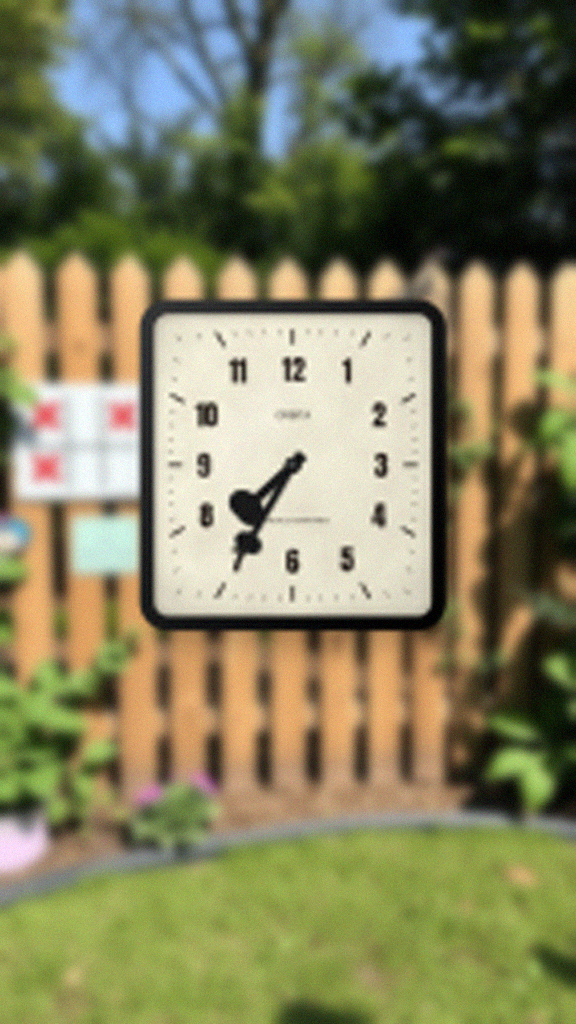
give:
7.35
